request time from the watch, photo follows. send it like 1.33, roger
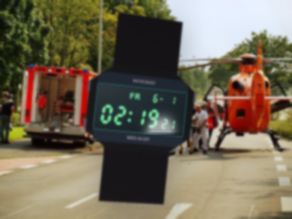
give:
2.19
